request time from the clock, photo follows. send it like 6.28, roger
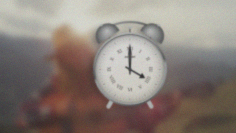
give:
4.00
